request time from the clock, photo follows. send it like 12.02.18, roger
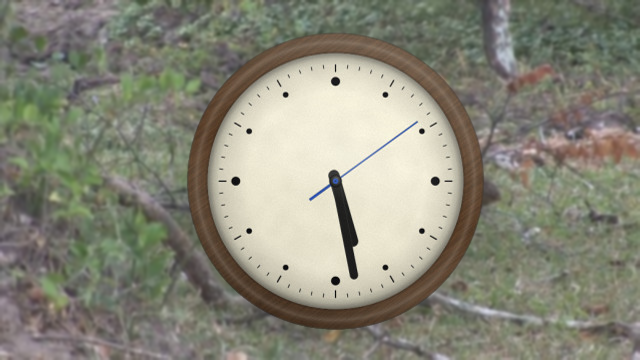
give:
5.28.09
